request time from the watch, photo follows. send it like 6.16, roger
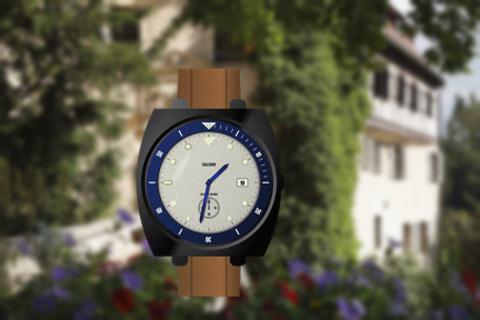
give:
1.32
